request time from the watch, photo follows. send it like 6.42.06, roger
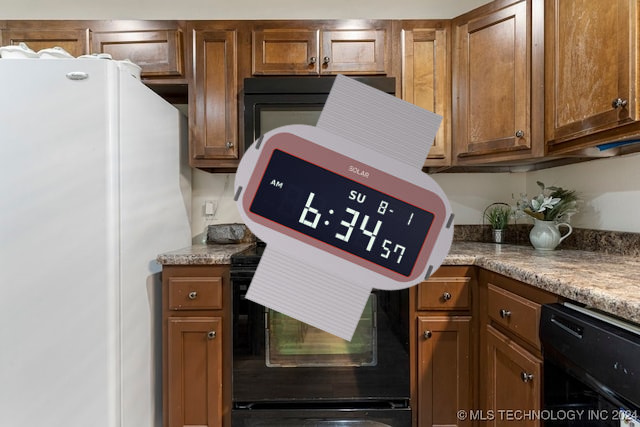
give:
6.34.57
